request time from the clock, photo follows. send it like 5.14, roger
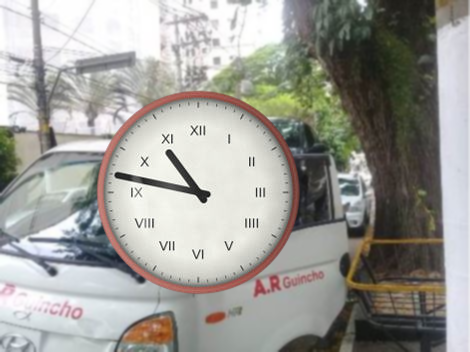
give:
10.47
